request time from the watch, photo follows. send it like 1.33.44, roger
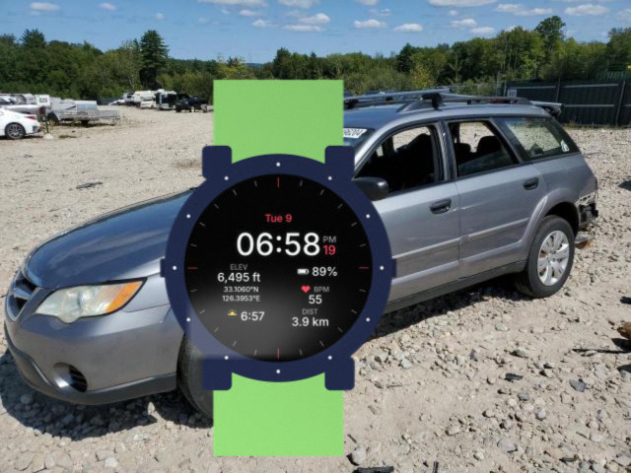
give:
6.58.19
